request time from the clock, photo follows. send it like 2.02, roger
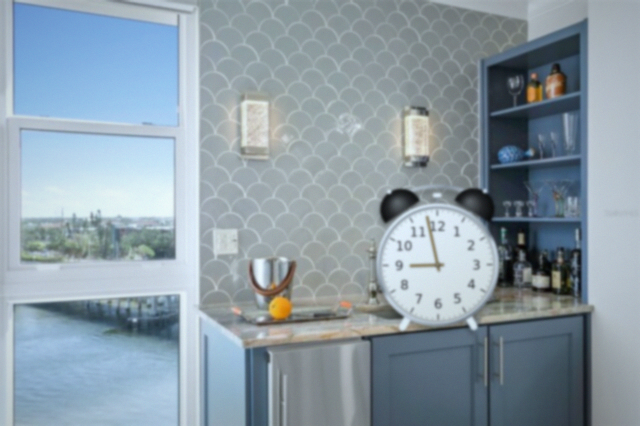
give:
8.58
